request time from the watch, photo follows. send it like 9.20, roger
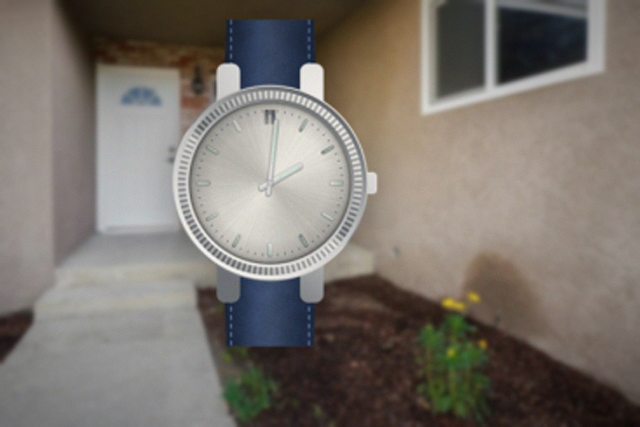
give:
2.01
